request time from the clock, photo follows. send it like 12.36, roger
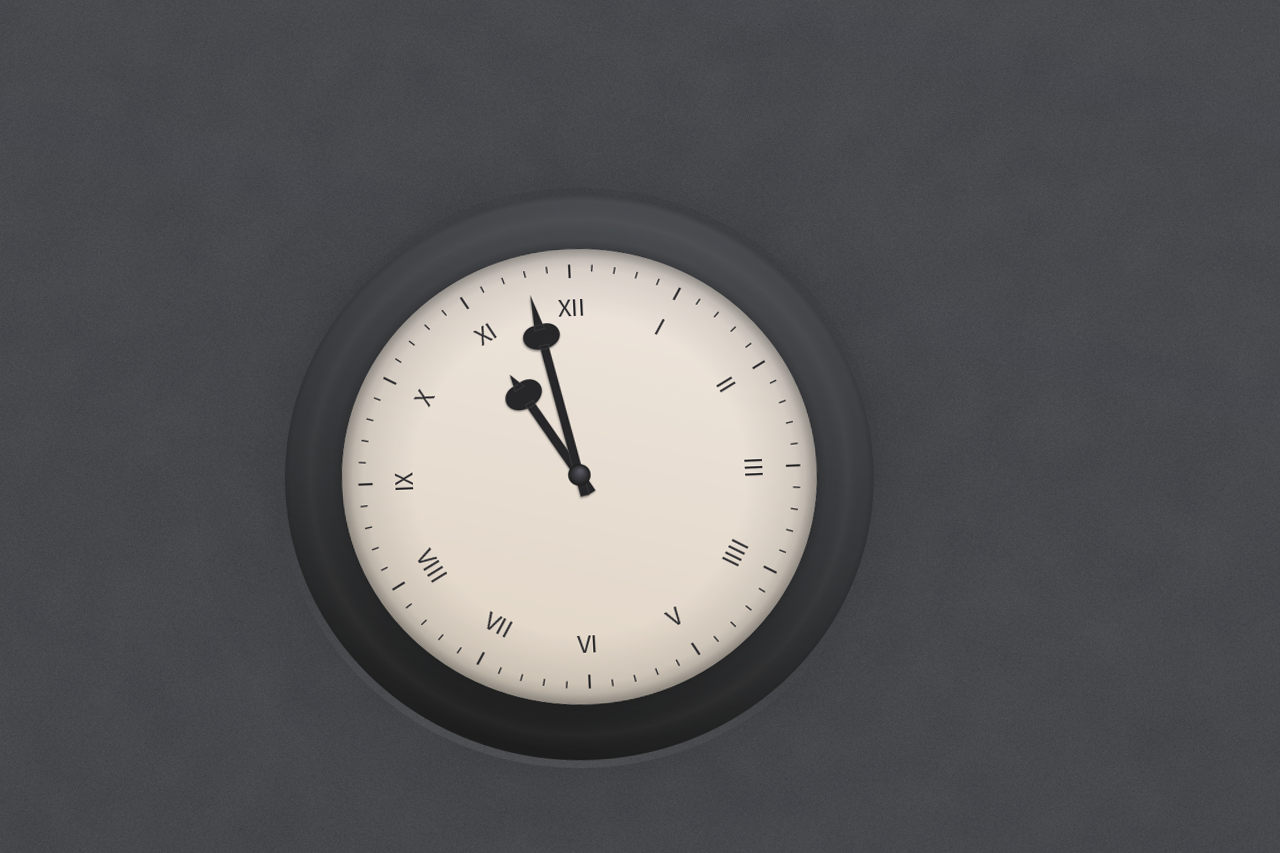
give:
10.58
